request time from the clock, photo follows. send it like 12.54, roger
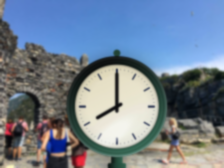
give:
8.00
